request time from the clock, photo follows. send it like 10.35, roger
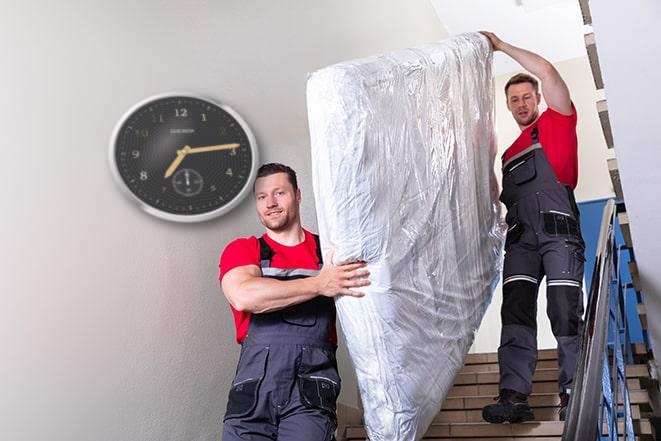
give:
7.14
